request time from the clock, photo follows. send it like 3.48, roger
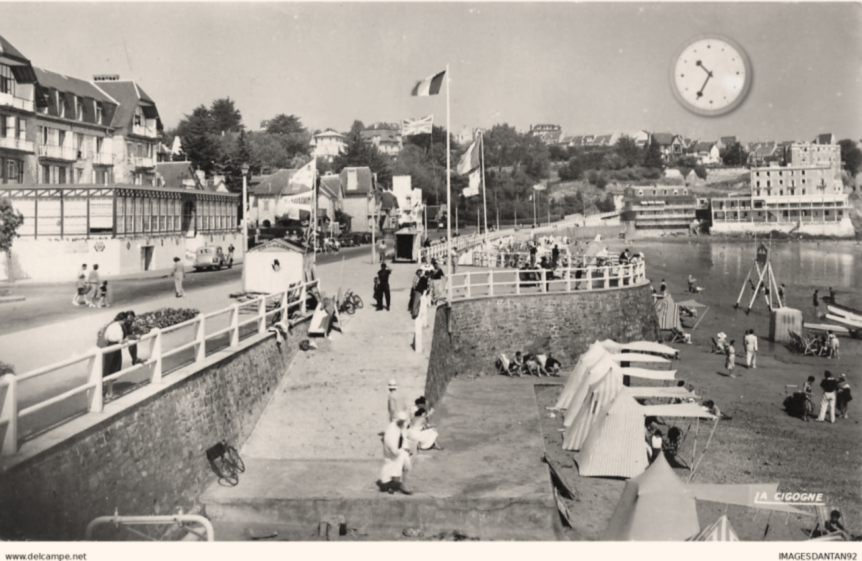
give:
10.35
